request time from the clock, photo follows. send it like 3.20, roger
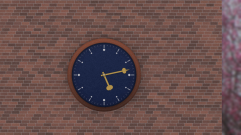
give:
5.13
